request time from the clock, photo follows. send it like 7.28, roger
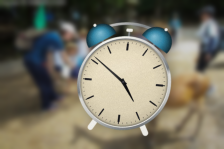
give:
4.51
